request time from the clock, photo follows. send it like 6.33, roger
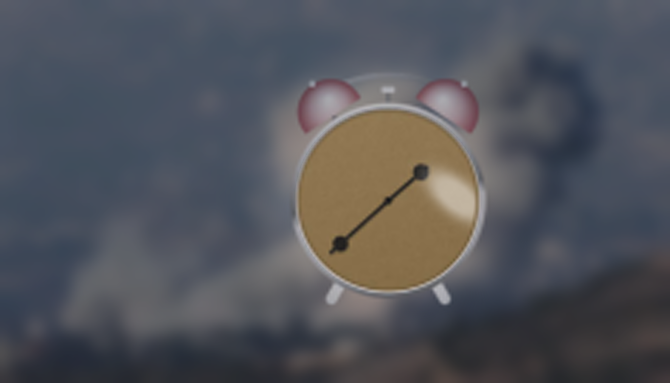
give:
1.38
